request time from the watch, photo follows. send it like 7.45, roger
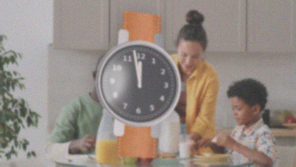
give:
11.58
